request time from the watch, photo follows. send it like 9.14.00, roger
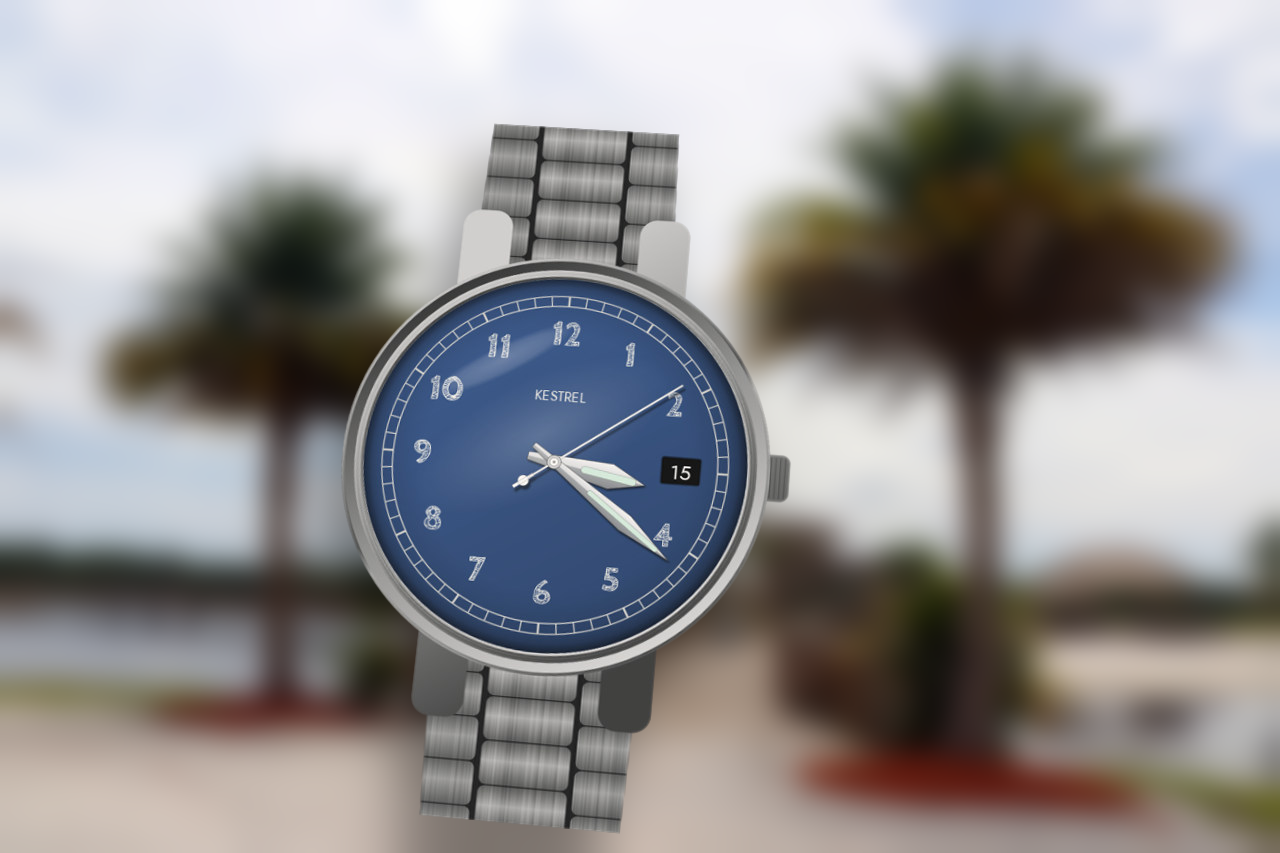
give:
3.21.09
